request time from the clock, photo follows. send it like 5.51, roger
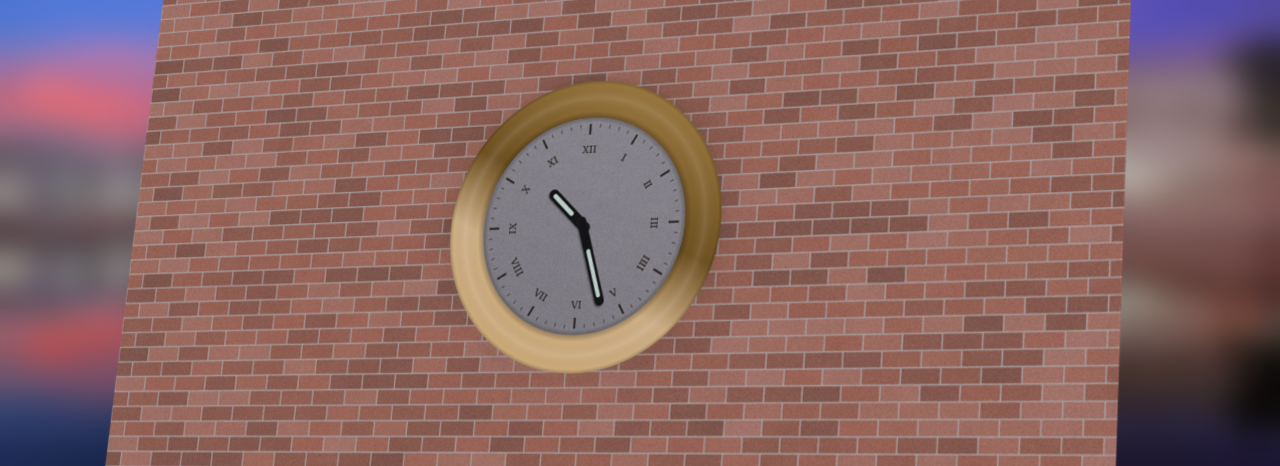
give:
10.27
